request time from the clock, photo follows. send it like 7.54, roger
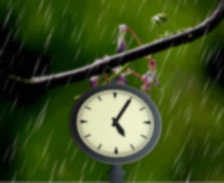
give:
5.05
